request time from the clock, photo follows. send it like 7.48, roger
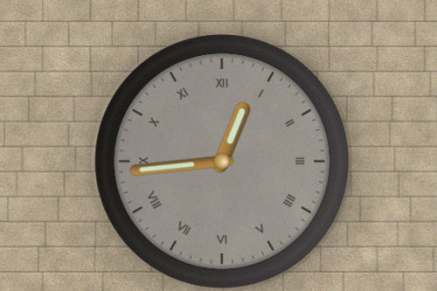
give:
12.44
